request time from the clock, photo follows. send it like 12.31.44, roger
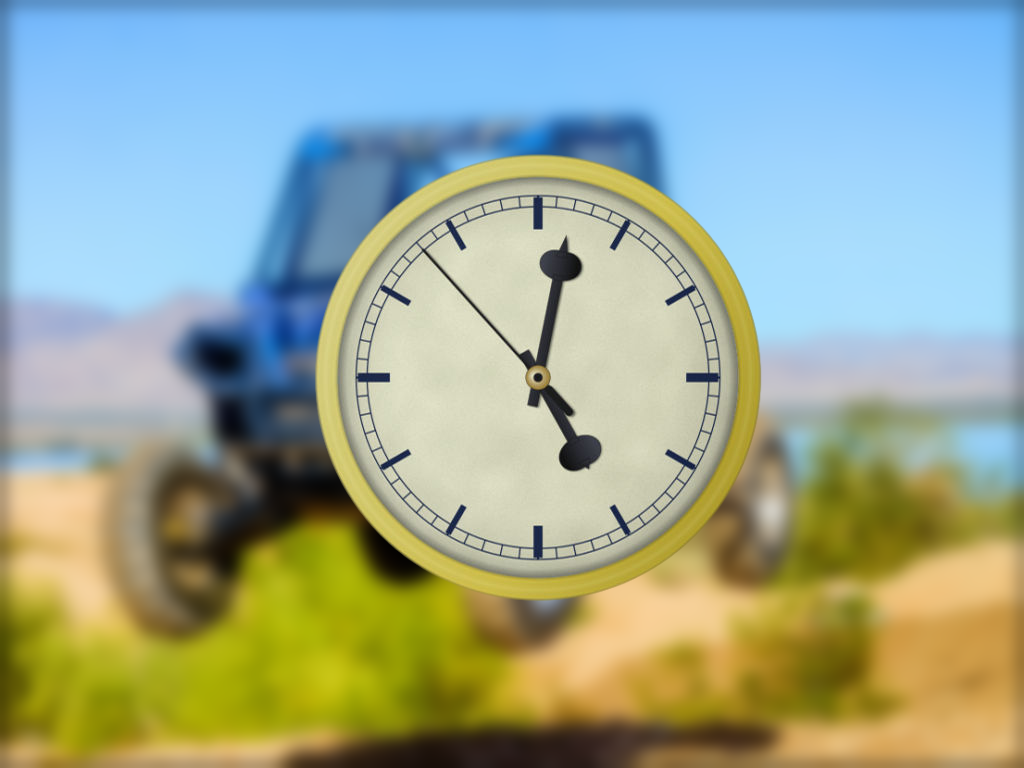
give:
5.01.53
